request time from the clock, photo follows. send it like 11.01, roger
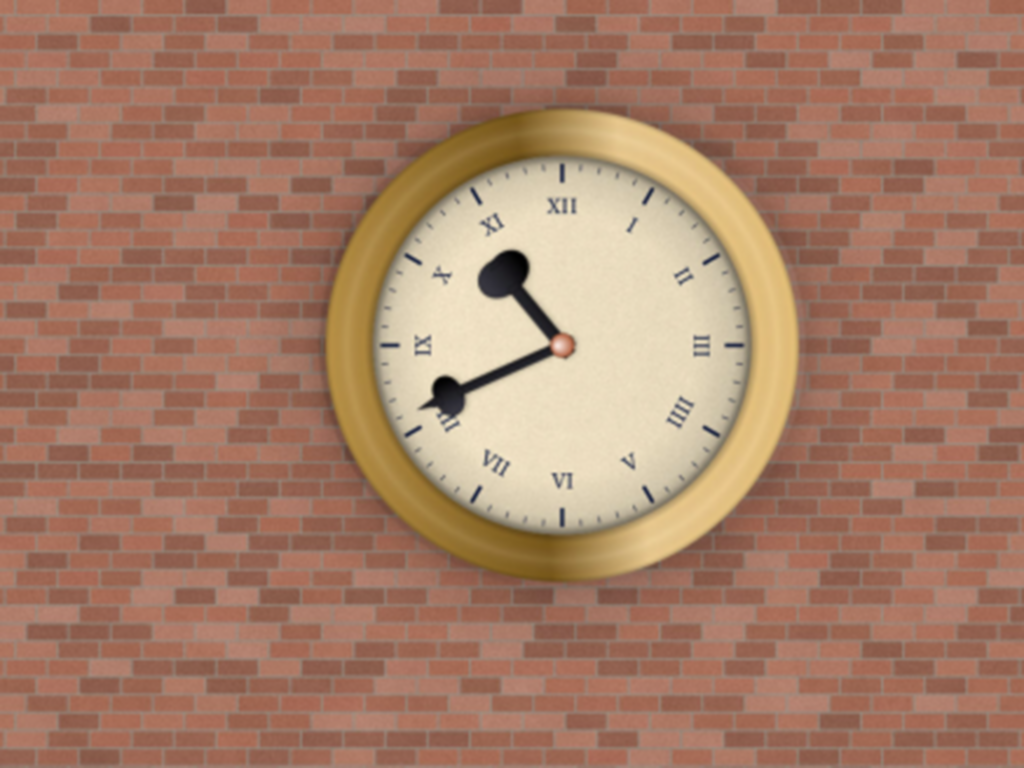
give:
10.41
